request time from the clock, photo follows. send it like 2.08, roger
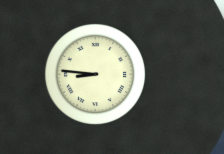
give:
8.46
